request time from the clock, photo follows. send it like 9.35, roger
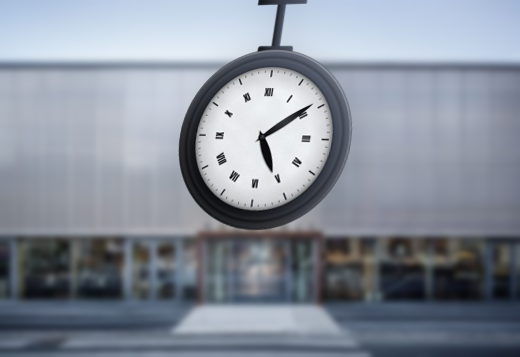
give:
5.09
